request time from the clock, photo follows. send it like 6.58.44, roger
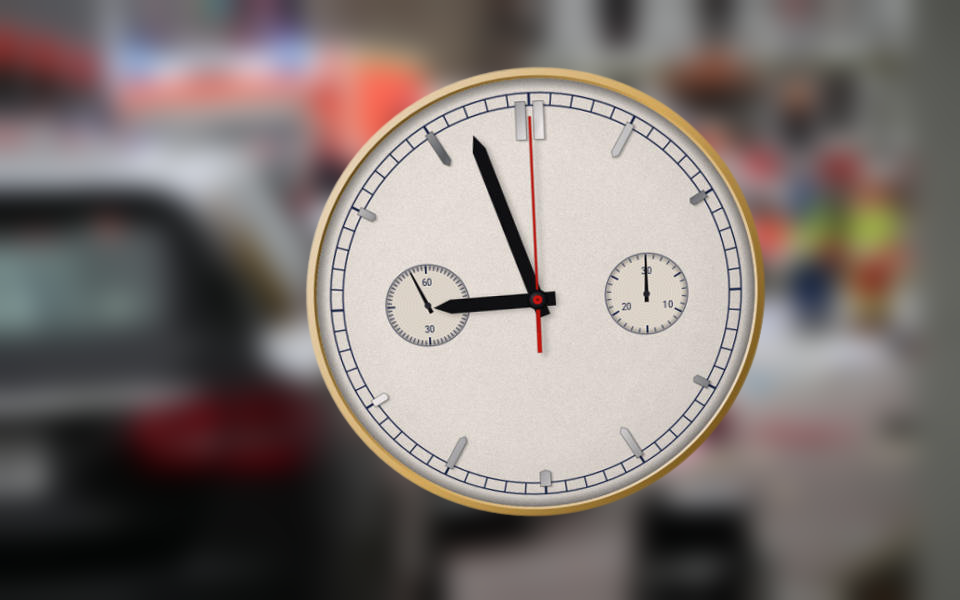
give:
8.56.56
